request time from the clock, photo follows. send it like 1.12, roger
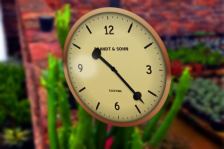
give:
10.23
